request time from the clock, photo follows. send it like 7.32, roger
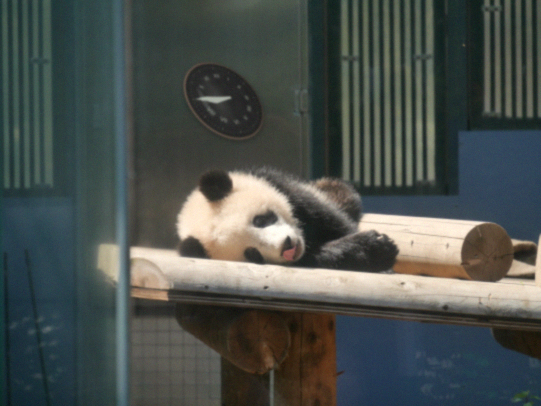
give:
8.45
